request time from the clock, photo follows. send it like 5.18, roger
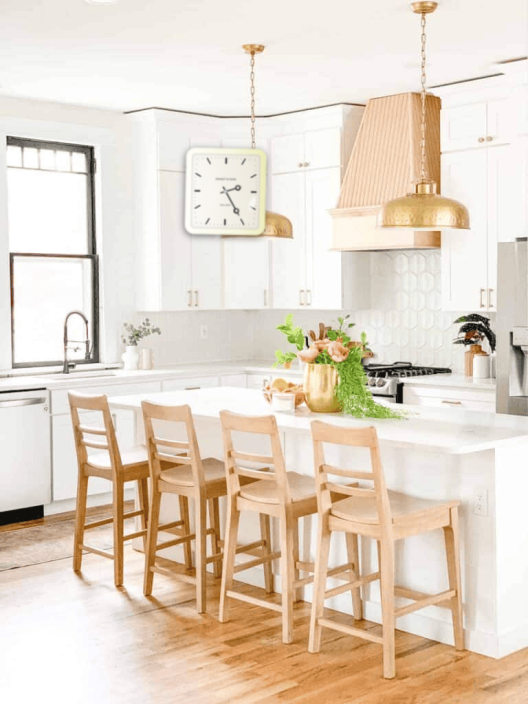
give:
2.25
